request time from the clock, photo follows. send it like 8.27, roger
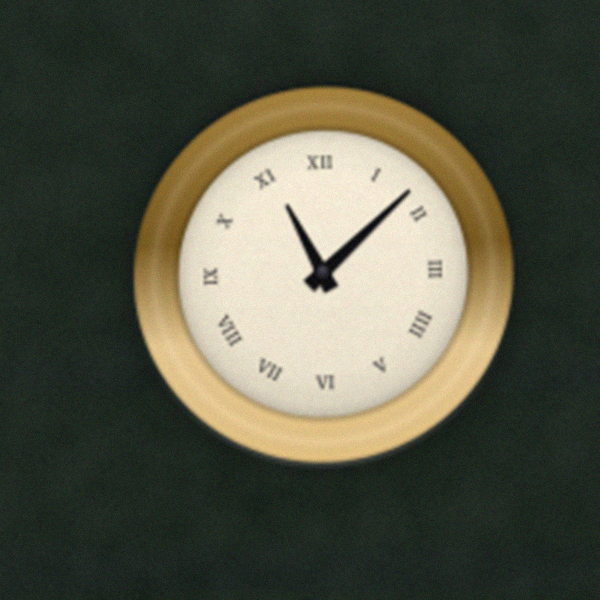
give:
11.08
